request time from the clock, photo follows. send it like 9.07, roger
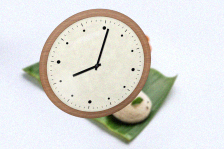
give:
8.01
